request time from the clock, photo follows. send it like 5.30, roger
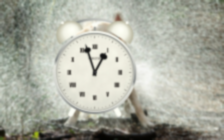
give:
12.57
